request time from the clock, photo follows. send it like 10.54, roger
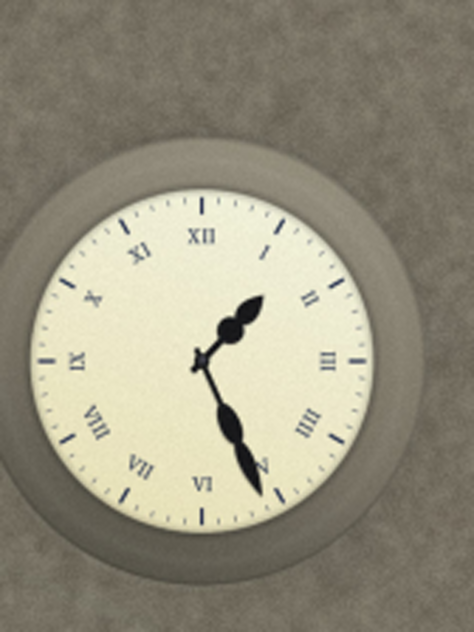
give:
1.26
